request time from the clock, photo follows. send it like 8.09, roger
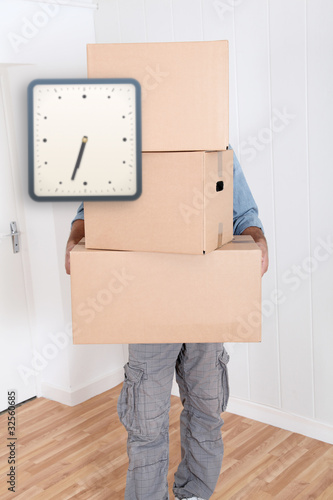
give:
6.33
